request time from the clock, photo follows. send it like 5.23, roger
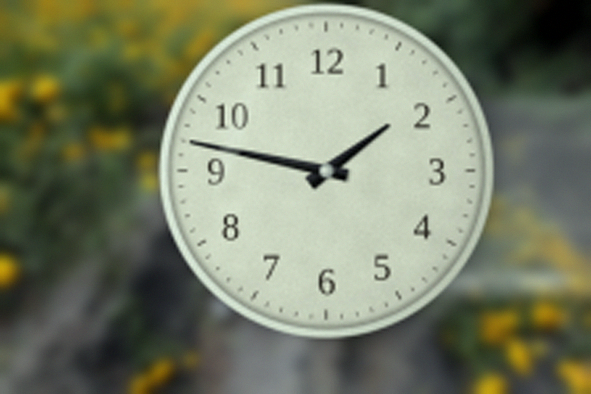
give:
1.47
